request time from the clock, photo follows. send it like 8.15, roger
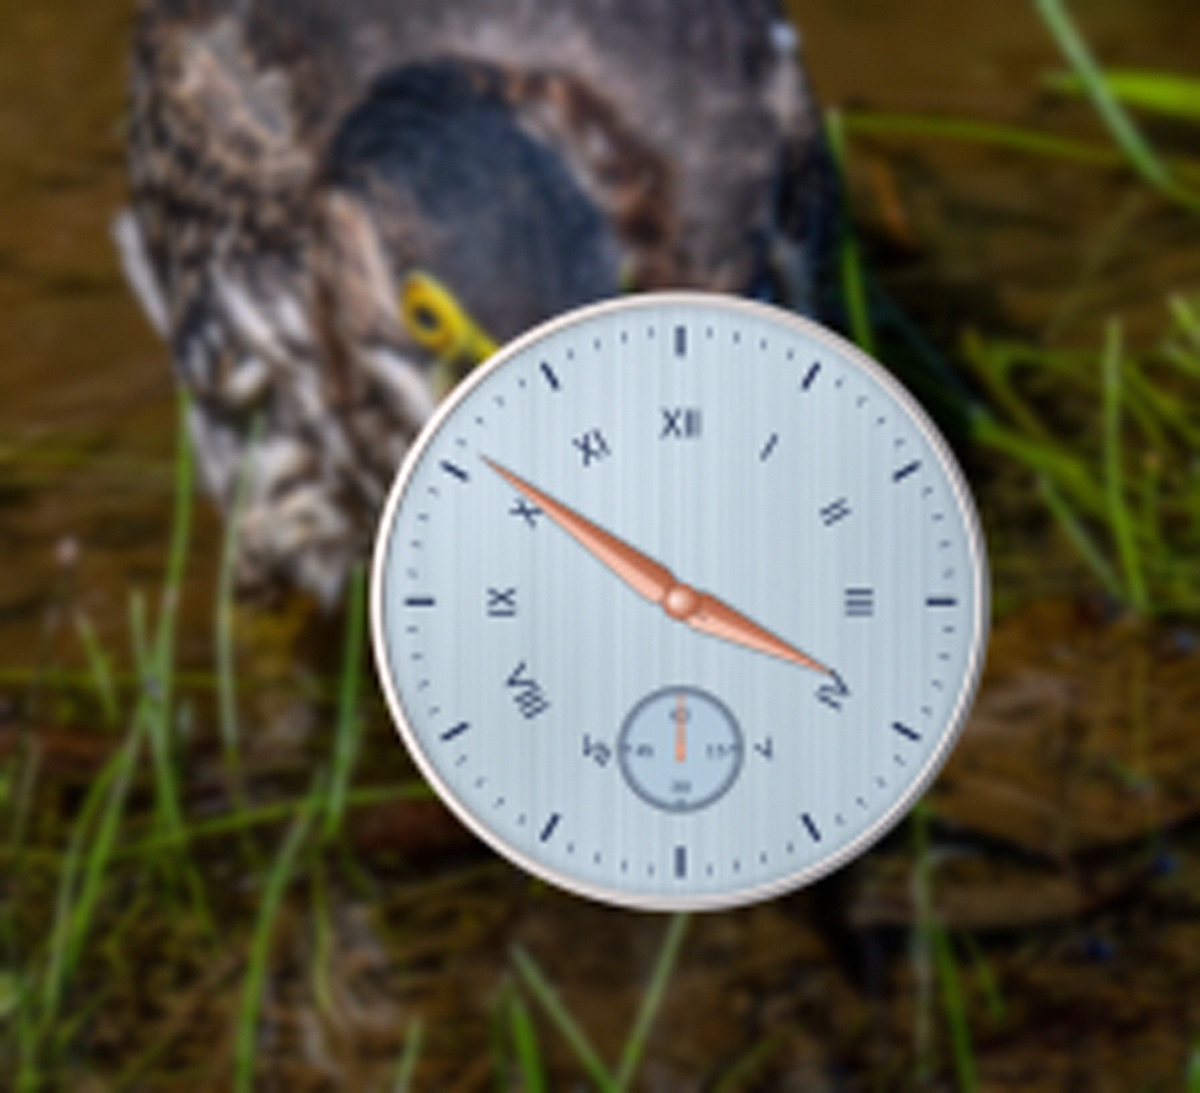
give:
3.51
